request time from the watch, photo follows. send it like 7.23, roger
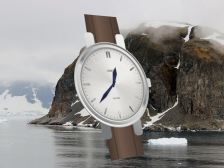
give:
12.38
